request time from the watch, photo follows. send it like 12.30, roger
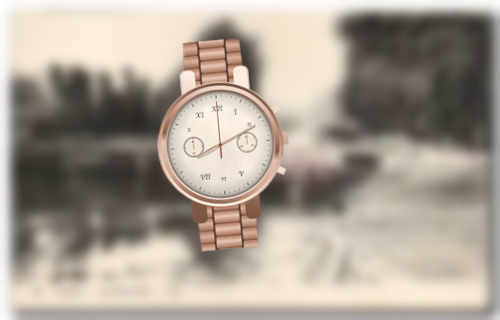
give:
8.11
